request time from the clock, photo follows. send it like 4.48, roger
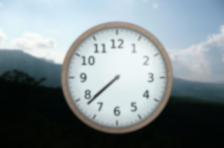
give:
7.38
